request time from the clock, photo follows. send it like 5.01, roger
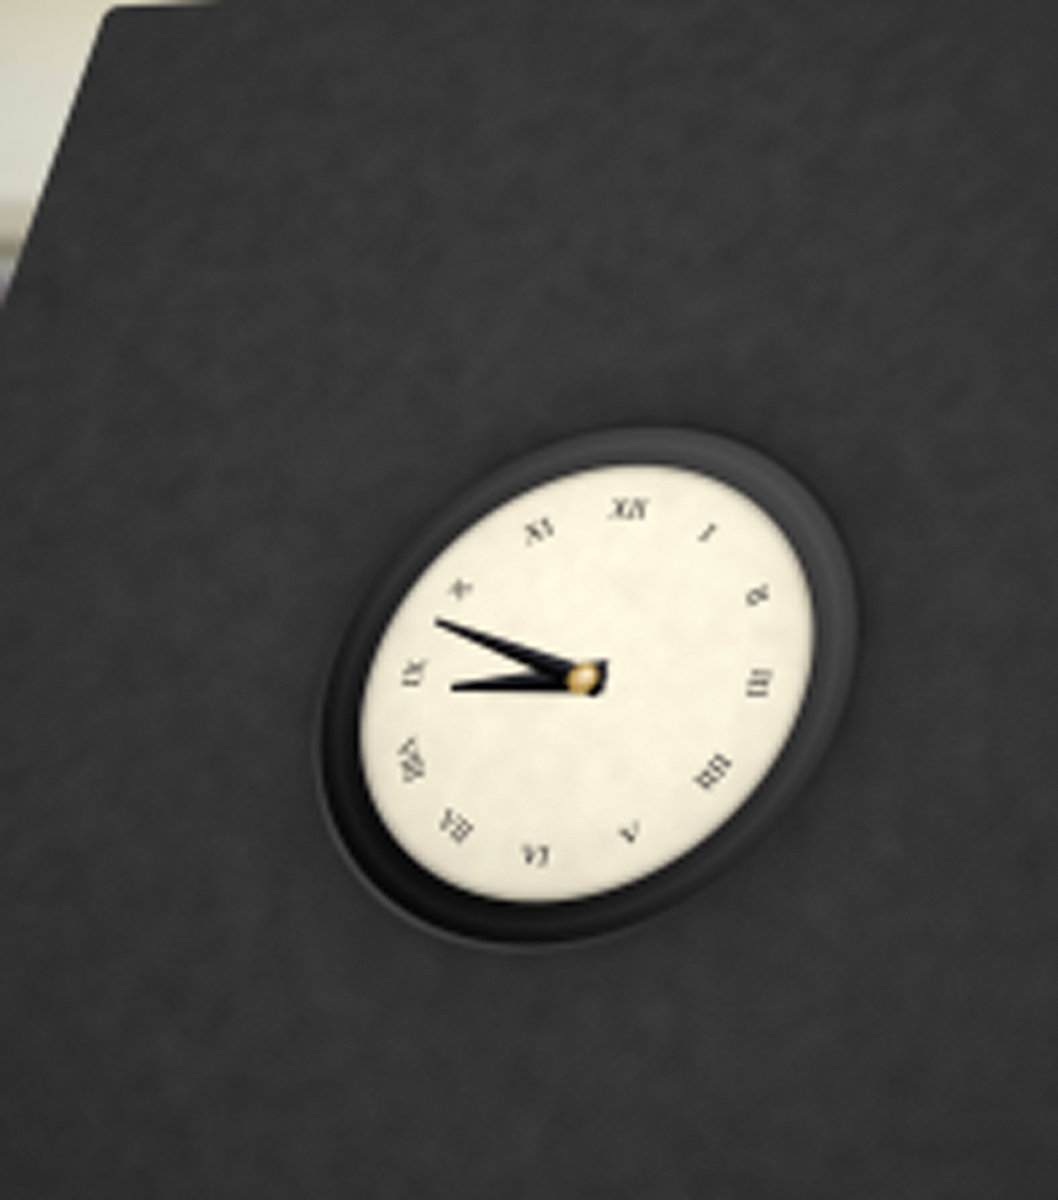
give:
8.48
